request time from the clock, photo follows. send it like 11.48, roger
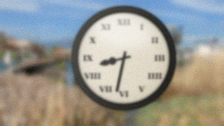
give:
8.32
